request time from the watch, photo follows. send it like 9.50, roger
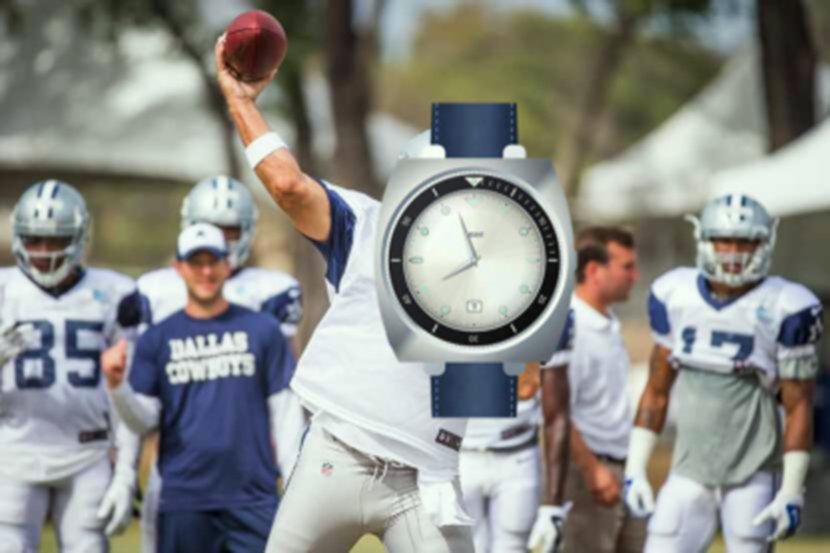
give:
7.57
